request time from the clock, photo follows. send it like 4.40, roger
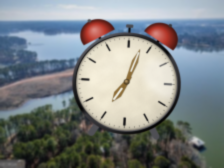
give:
7.03
